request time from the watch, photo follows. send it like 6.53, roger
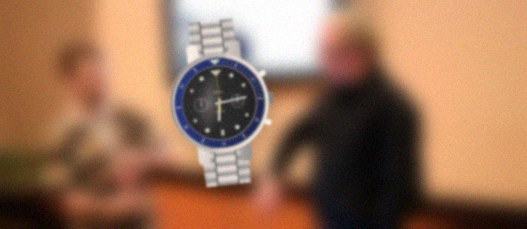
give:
6.14
